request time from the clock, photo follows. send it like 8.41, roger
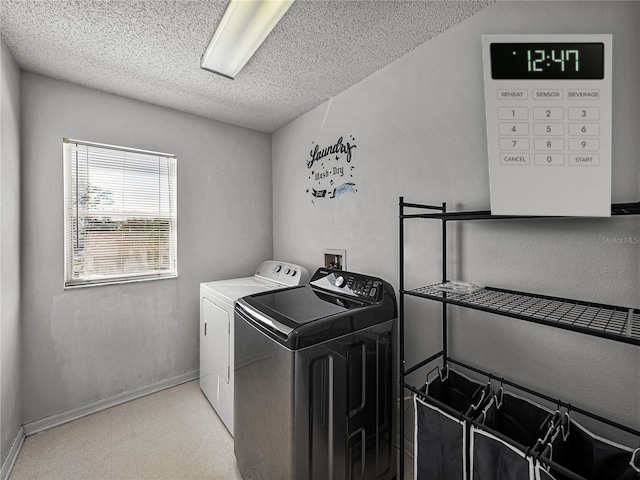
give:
12.47
